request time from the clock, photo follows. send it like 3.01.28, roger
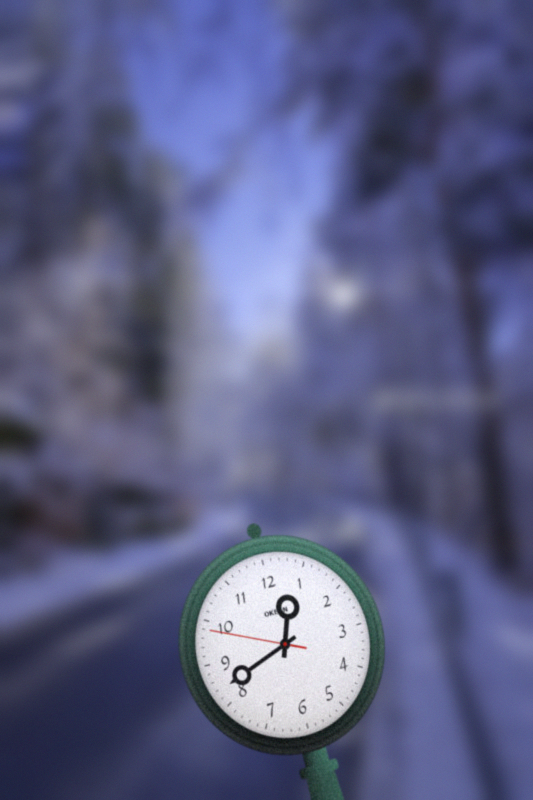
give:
12.41.49
